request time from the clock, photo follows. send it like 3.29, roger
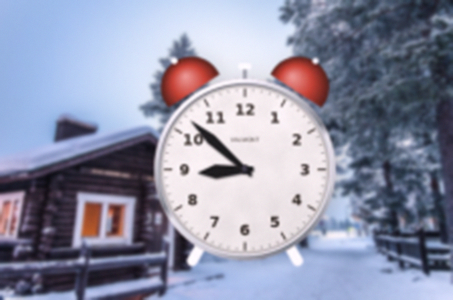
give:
8.52
